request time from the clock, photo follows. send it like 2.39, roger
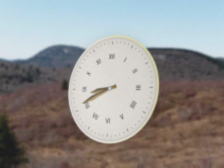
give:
8.41
